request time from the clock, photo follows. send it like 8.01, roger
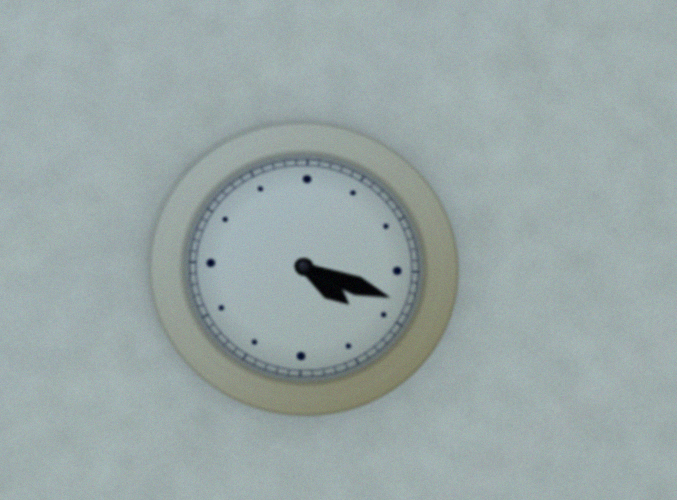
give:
4.18
